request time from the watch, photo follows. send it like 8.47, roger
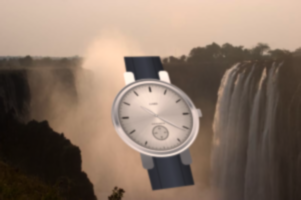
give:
10.21
